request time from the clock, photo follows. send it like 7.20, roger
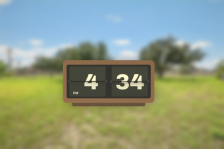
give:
4.34
